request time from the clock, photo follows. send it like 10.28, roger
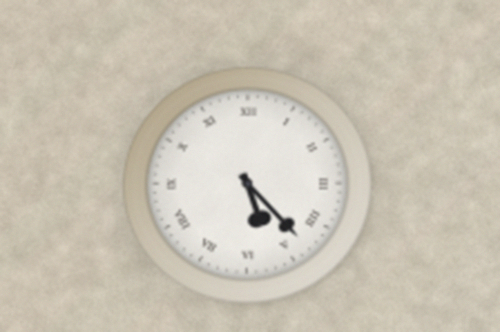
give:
5.23
